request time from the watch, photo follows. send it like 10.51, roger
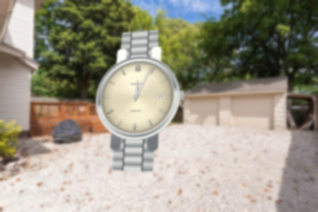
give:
12.04
